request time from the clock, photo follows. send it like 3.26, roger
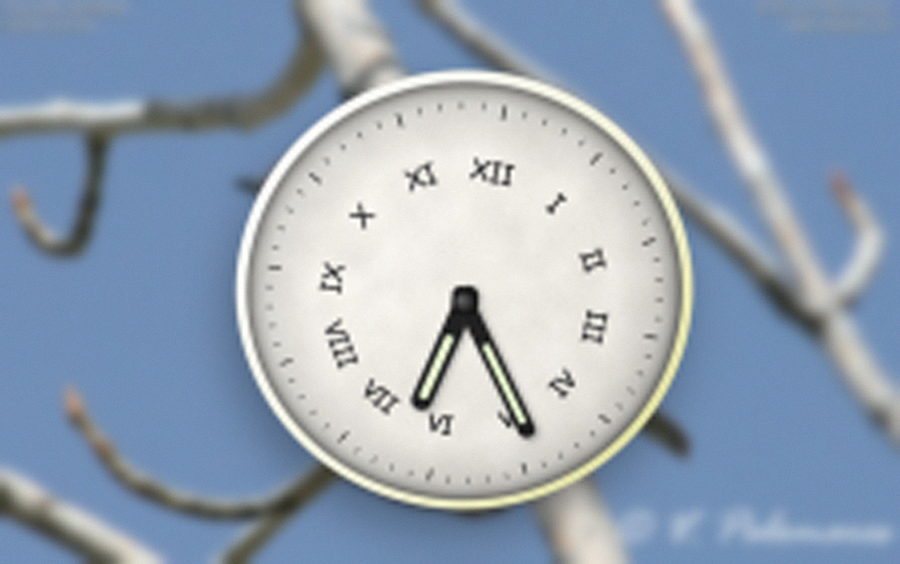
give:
6.24
